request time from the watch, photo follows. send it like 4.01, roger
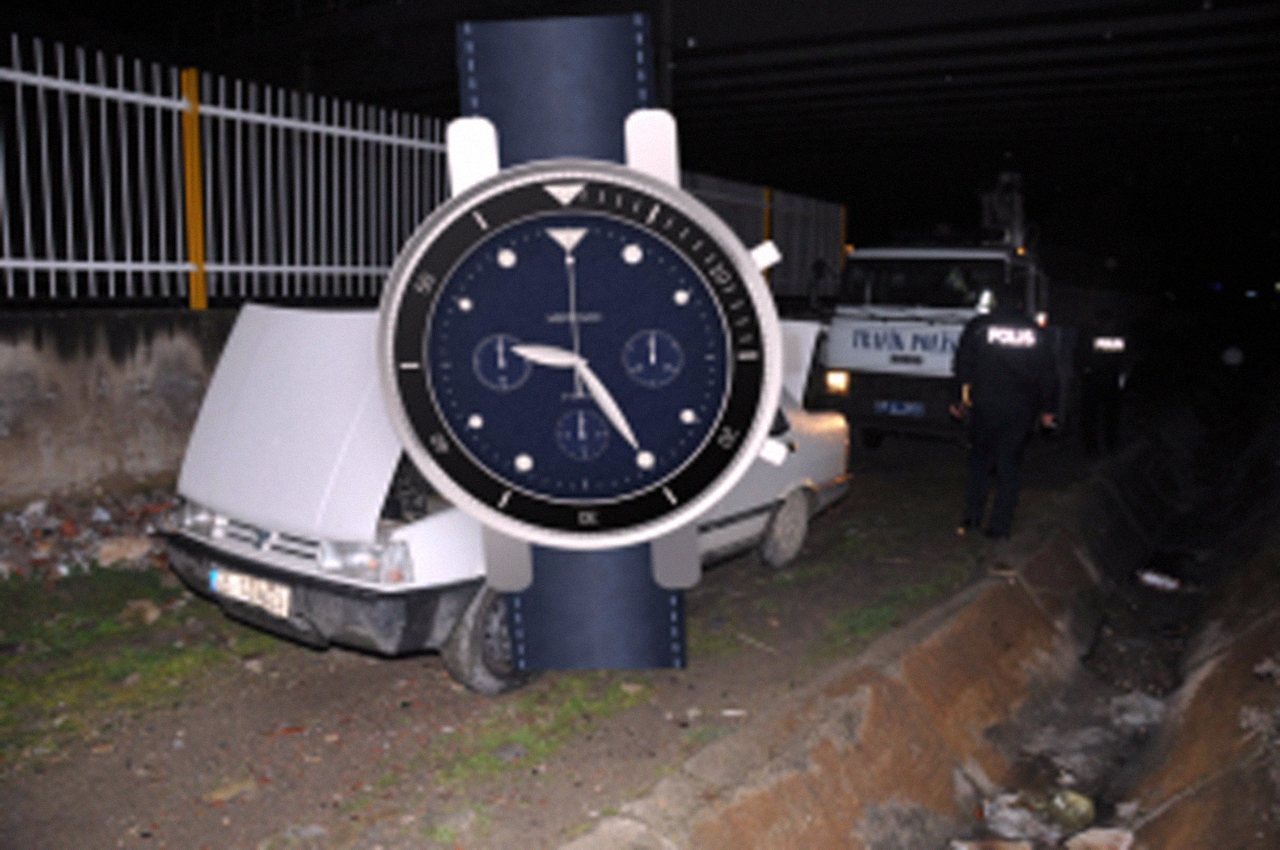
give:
9.25
